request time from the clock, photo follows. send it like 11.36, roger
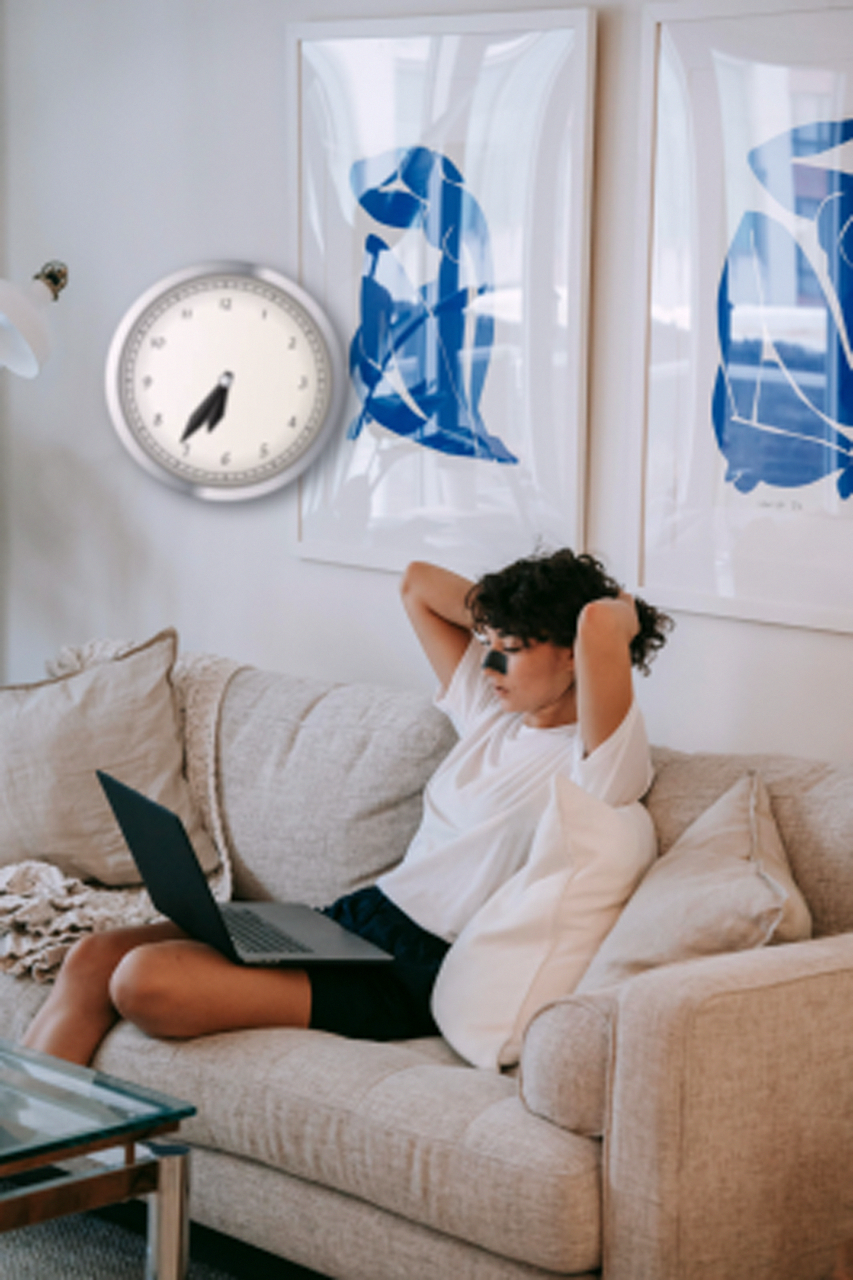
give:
6.36
